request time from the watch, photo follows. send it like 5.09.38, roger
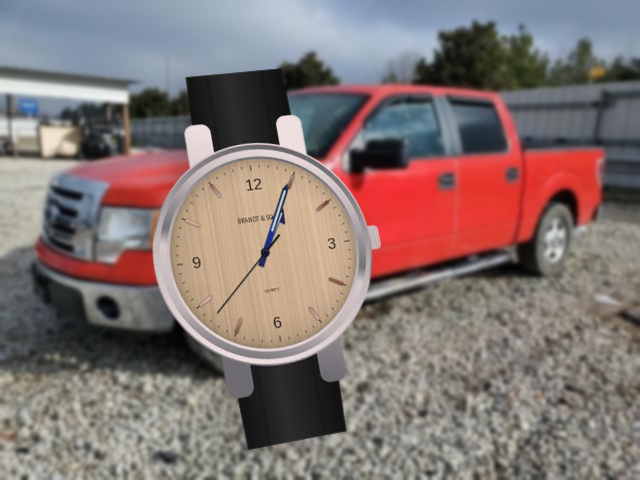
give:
1.04.38
